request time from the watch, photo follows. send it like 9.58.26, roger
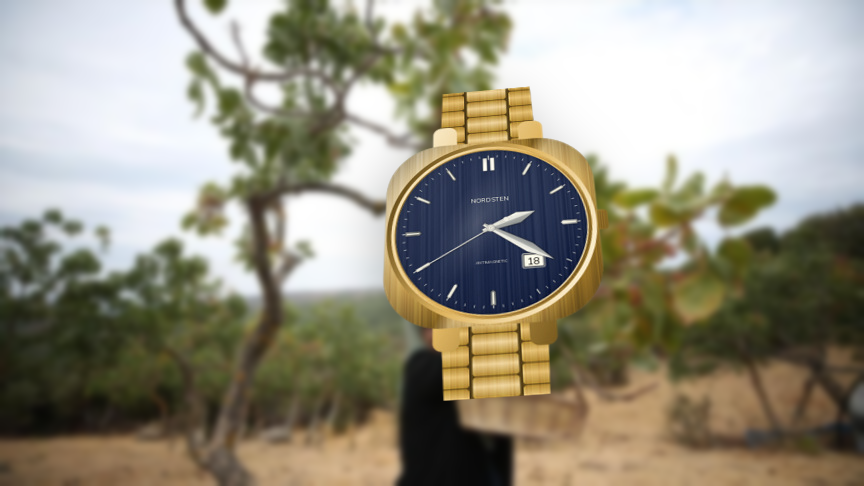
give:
2.20.40
